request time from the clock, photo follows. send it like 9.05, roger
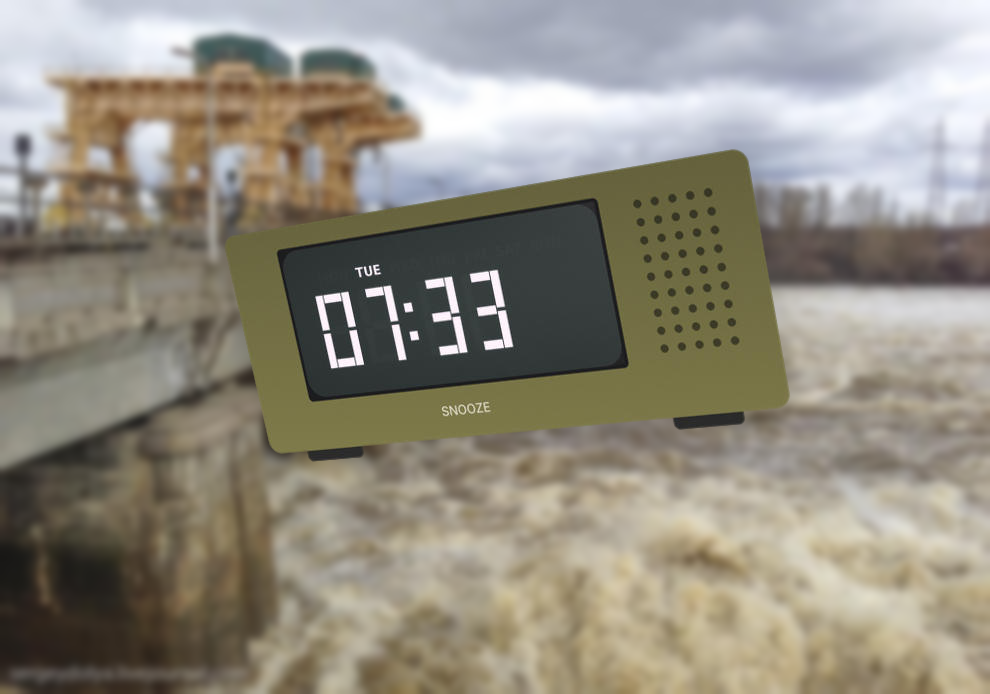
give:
7.33
